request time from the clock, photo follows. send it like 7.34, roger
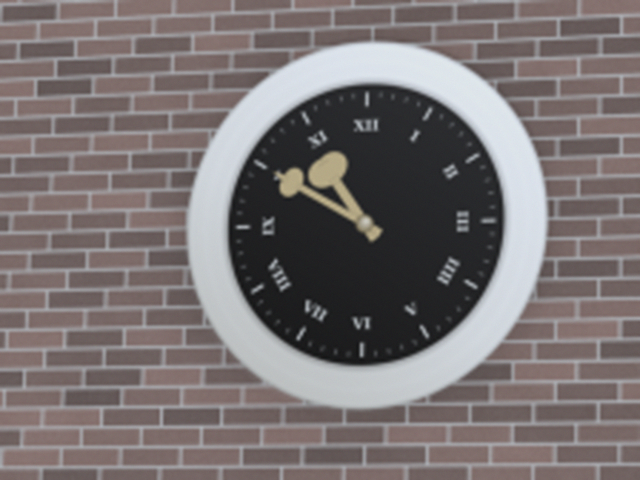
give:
10.50
